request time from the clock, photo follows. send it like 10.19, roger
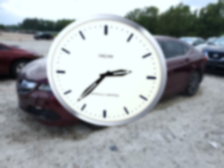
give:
2.37
